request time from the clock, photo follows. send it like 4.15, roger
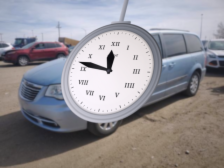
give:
11.47
